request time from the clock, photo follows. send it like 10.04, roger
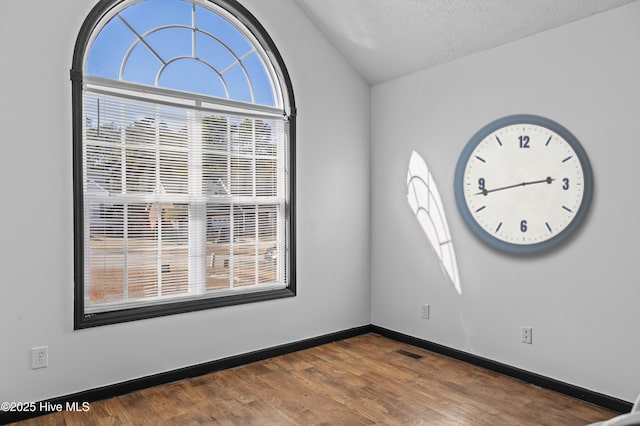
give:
2.43
